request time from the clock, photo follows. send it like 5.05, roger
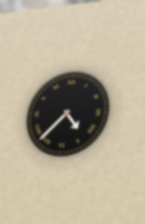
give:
4.37
